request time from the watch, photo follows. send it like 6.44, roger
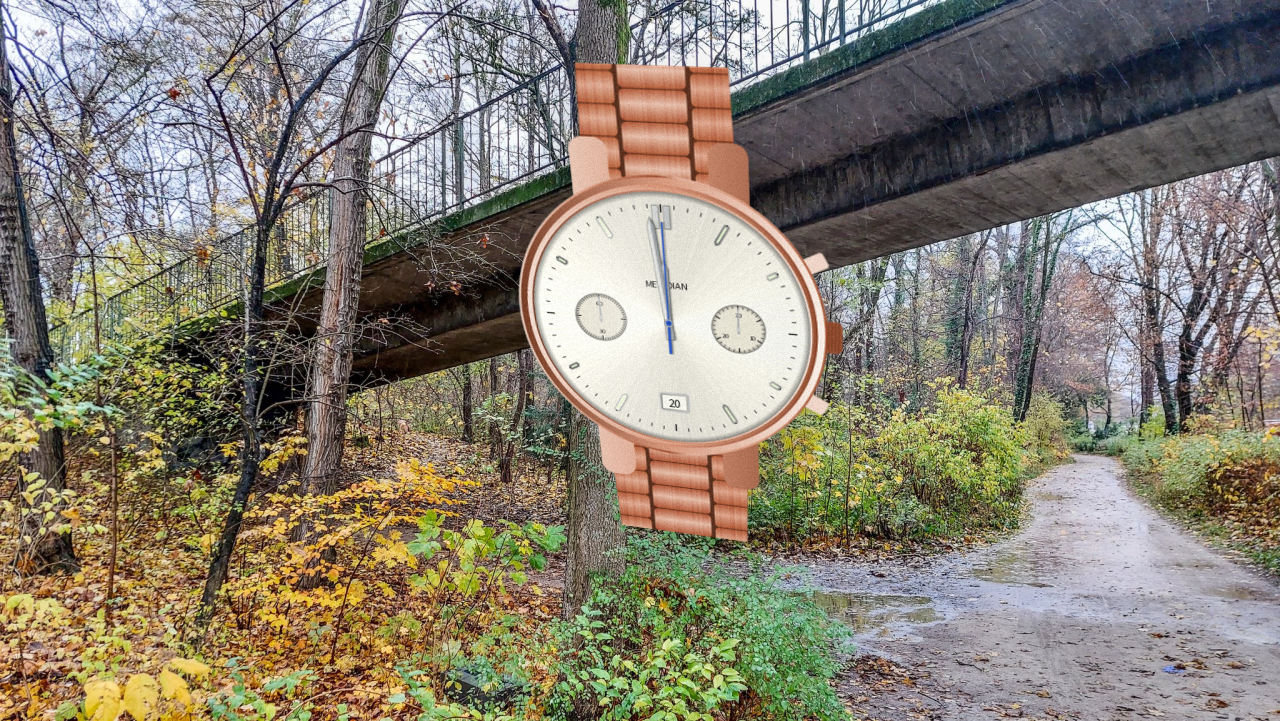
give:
11.59
